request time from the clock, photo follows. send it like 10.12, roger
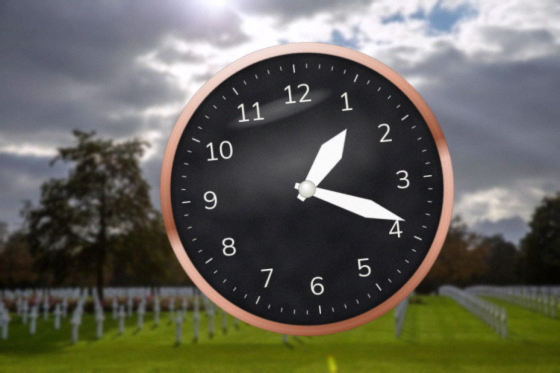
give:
1.19
